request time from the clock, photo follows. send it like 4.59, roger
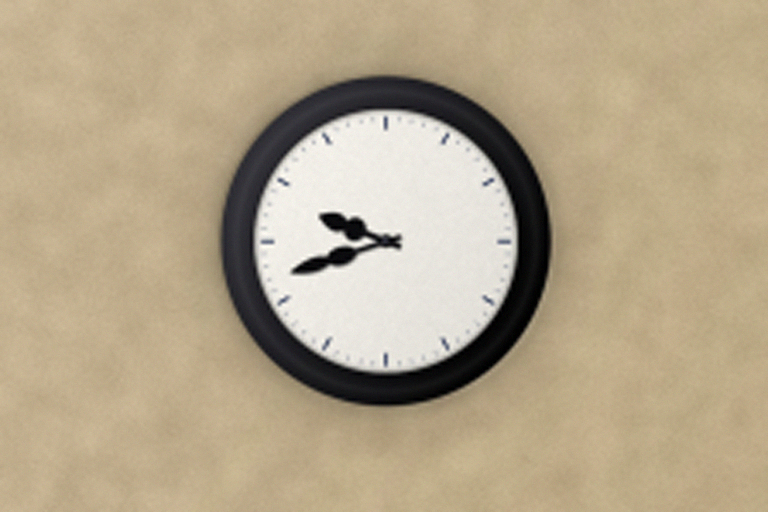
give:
9.42
